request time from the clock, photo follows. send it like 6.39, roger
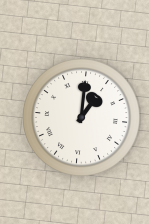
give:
1.00
